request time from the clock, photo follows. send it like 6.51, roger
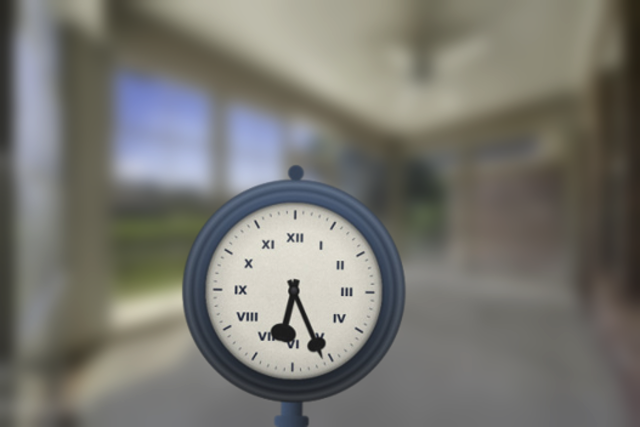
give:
6.26
